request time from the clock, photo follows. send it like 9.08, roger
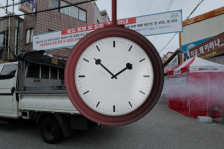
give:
1.52
